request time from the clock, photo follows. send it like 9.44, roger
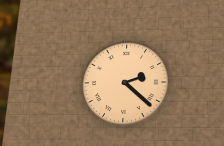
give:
2.22
